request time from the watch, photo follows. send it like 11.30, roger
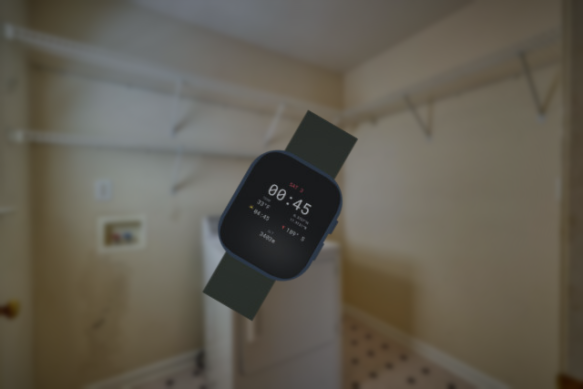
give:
0.45
